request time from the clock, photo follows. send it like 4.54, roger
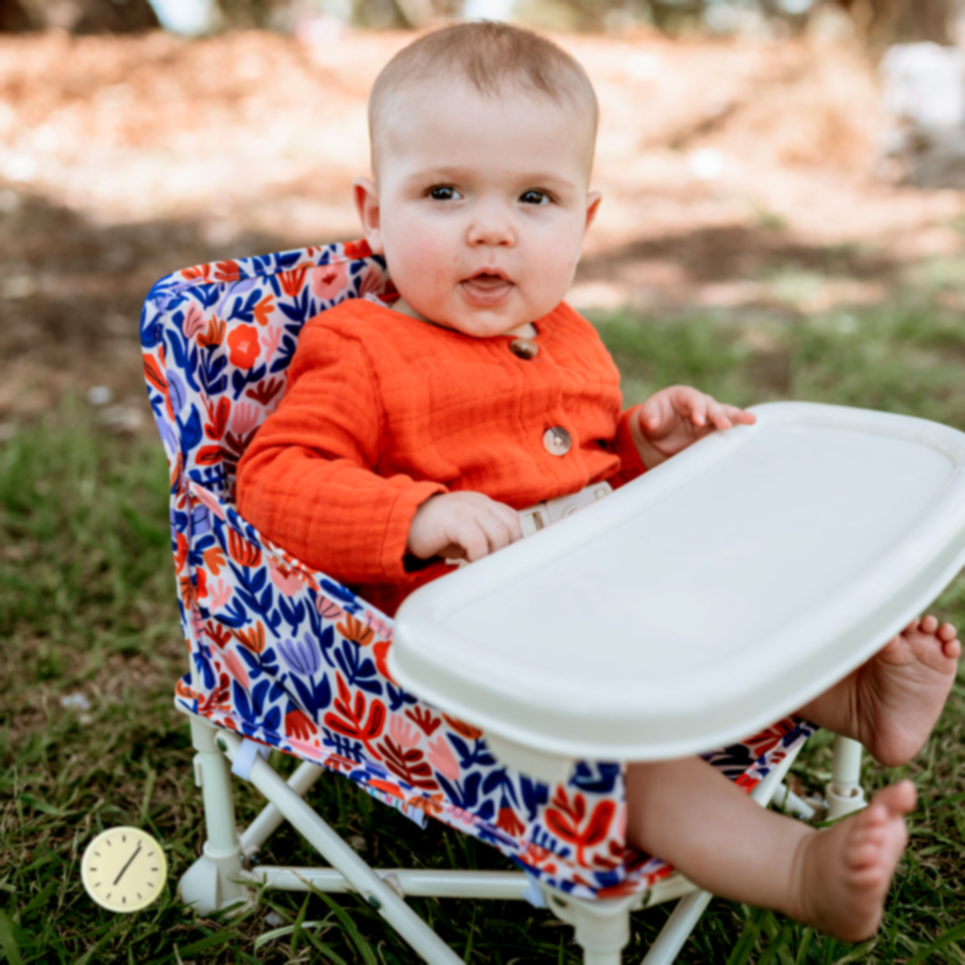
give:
7.06
